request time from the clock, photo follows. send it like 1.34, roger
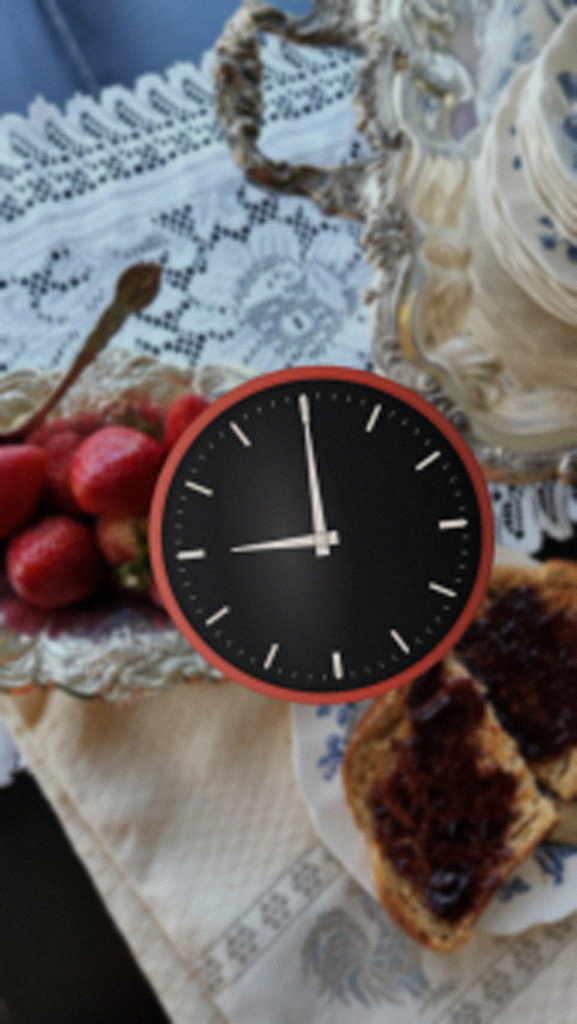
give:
9.00
